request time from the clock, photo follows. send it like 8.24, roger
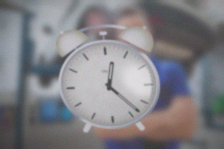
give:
12.23
